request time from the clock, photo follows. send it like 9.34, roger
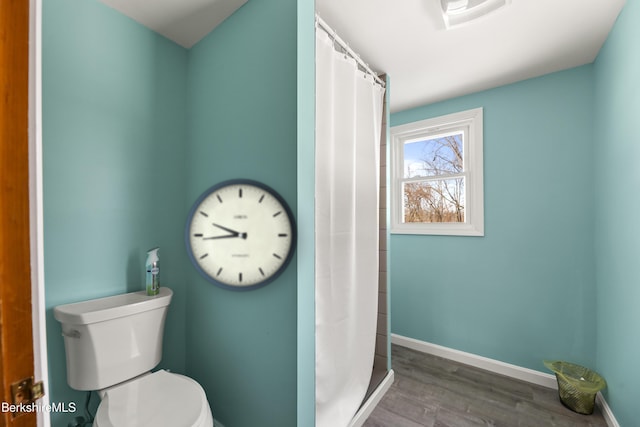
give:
9.44
